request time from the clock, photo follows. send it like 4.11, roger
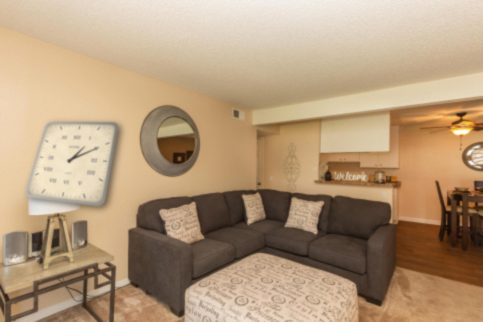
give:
1.10
